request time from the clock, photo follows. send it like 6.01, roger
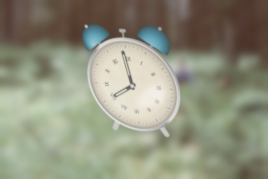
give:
7.59
